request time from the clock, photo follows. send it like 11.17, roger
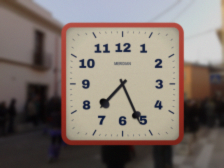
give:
7.26
